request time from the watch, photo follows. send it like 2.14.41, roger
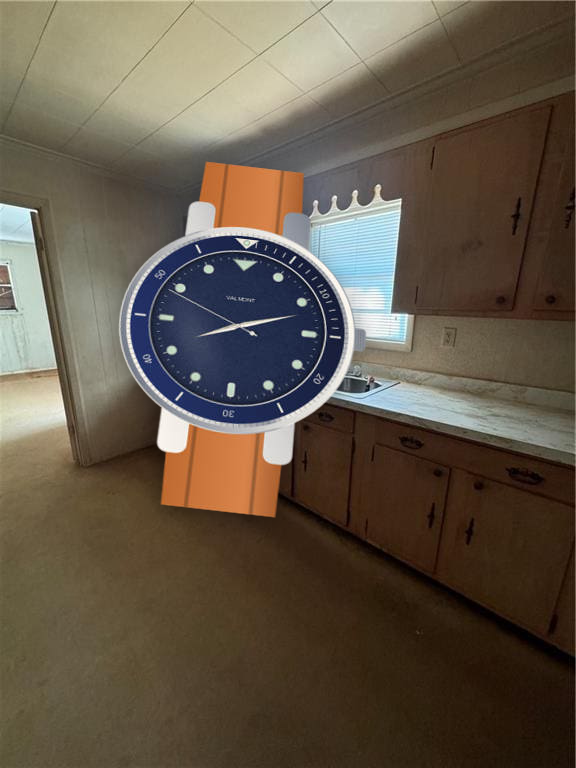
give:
8.11.49
